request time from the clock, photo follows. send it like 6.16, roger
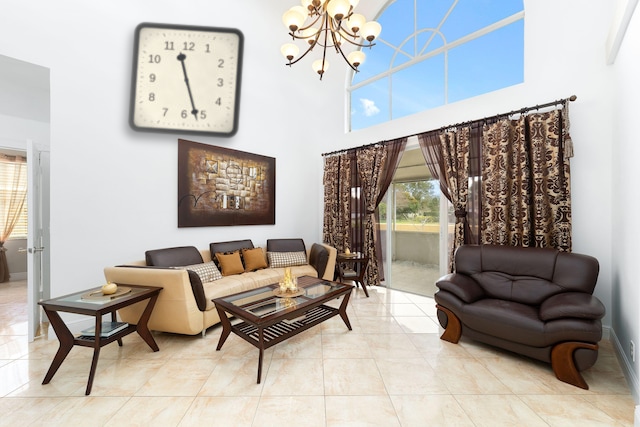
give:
11.27
